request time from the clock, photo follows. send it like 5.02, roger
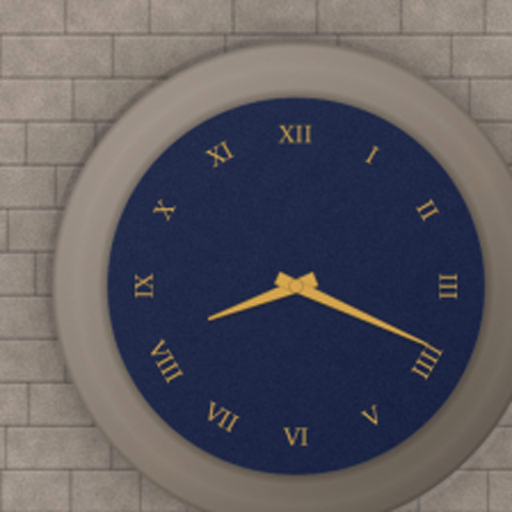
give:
8.19
